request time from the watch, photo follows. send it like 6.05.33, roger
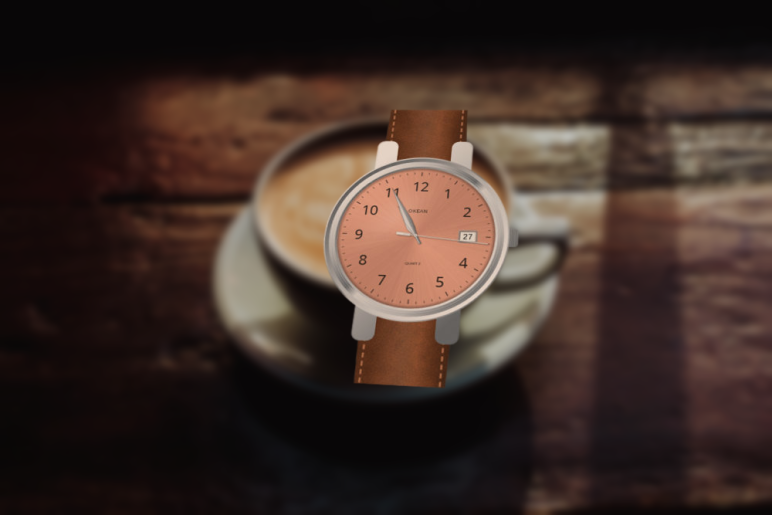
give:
10.55.16
